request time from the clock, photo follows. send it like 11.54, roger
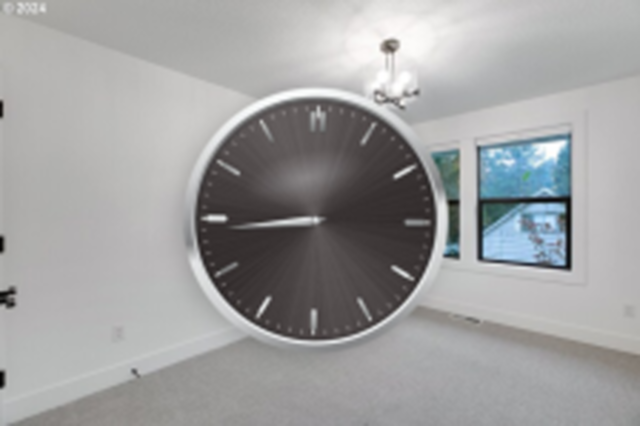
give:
8.44
